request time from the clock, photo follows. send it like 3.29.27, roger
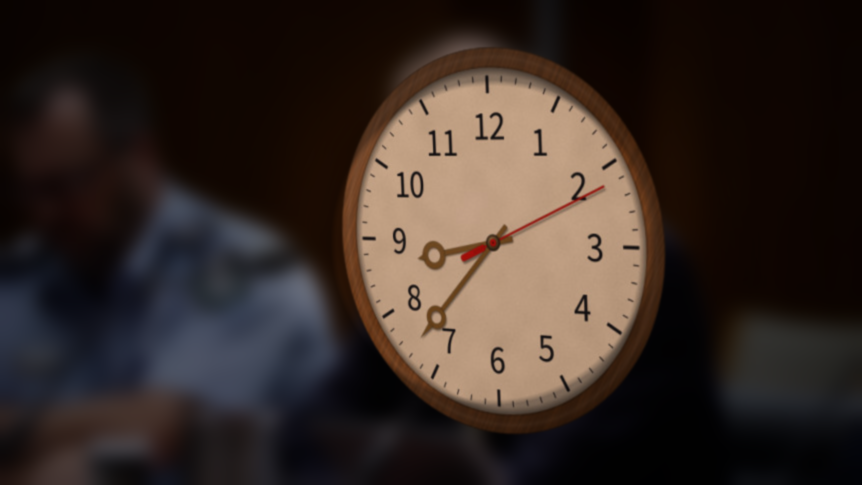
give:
8.37.11
